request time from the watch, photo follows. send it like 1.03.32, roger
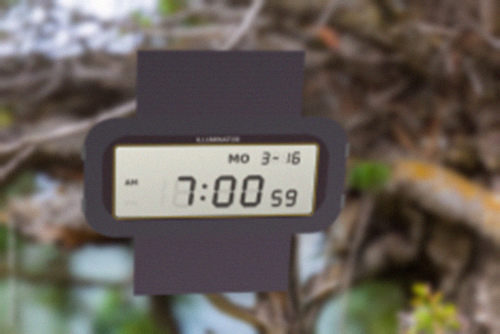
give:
7.00.59
